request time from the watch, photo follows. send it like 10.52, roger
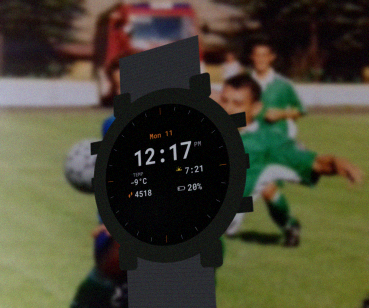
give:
12.17
